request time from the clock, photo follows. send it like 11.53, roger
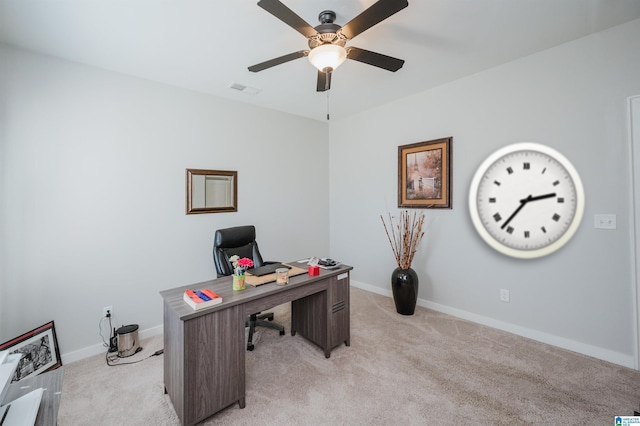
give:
2.37
